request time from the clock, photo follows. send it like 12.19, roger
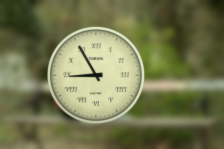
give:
8.55
